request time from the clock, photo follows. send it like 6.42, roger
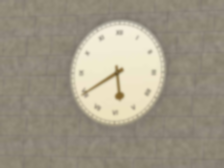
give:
5.40
